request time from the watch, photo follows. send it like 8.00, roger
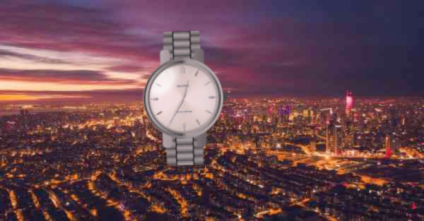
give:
12.35
